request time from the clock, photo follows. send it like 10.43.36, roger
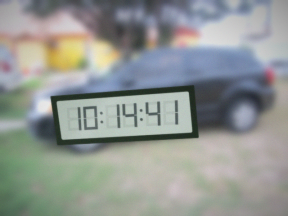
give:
10.14.41
